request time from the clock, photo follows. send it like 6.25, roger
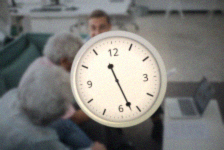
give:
11.27
